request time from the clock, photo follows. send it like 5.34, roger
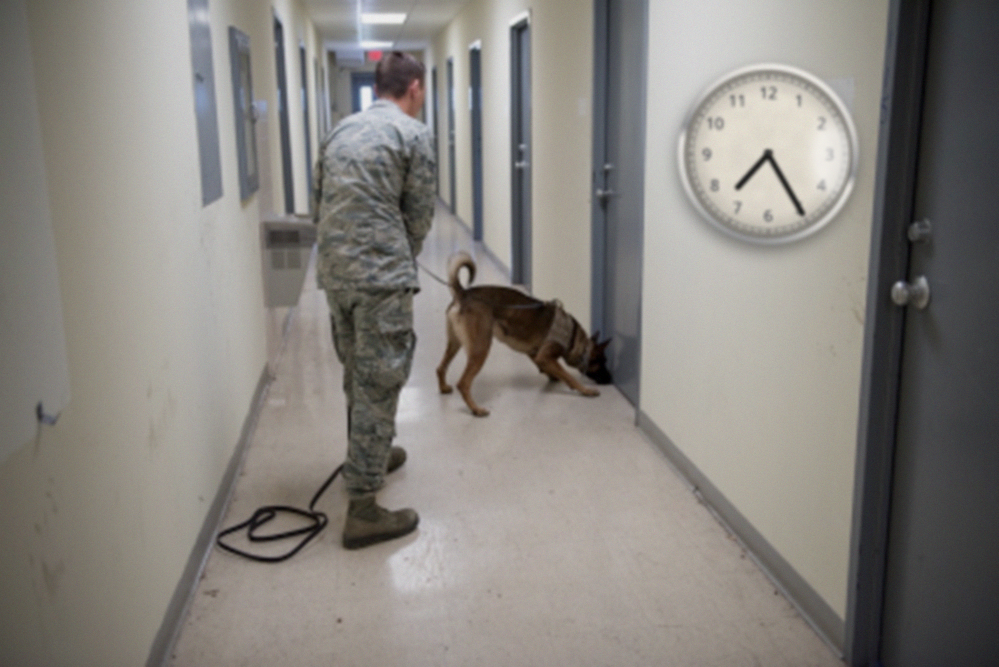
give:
7.25
